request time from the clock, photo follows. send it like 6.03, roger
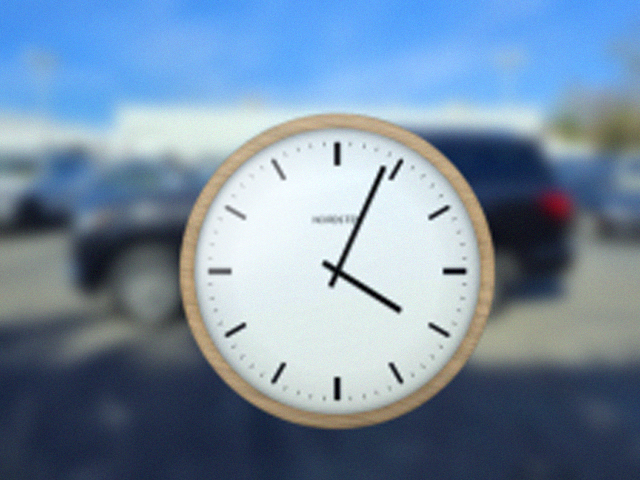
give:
4.04
